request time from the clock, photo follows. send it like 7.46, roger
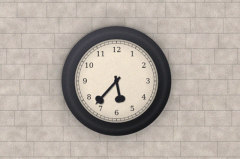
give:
5.37
